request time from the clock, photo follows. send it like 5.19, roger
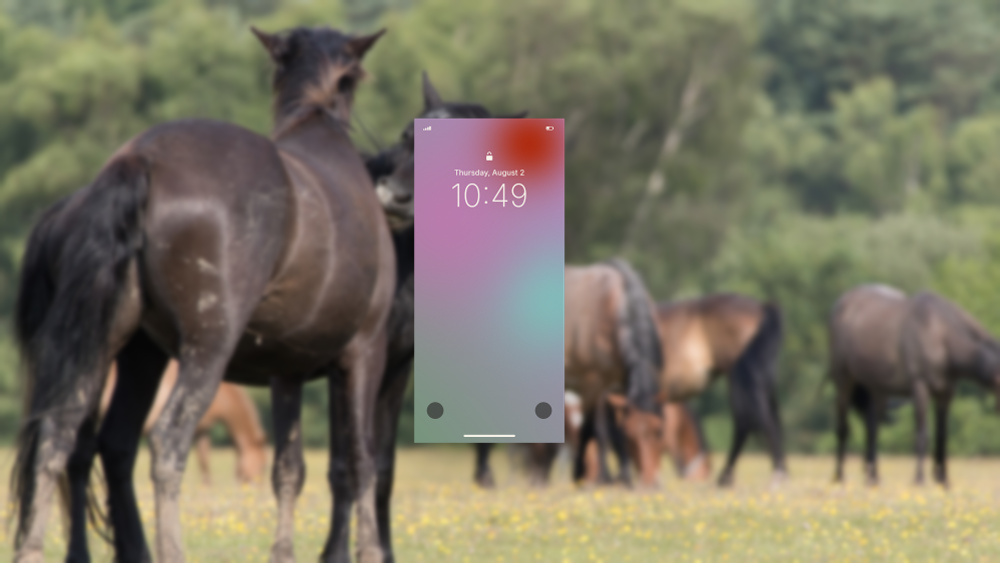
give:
10.49
